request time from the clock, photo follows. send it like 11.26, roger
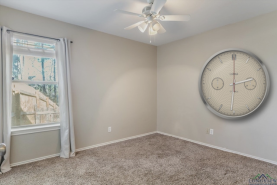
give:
2.31
